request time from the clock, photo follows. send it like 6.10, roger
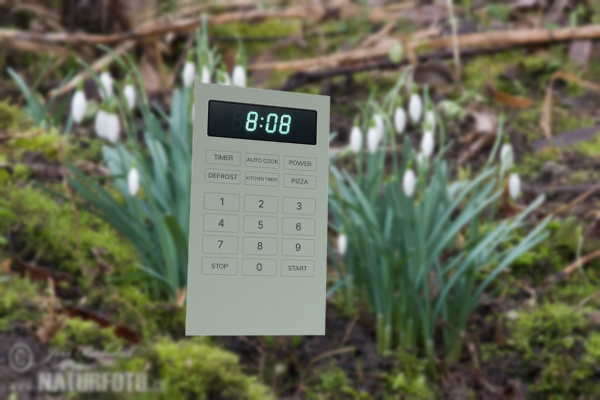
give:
8.08
